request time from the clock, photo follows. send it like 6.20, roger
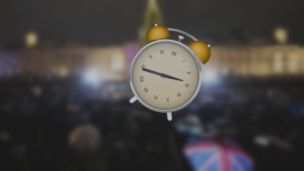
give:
2.44
